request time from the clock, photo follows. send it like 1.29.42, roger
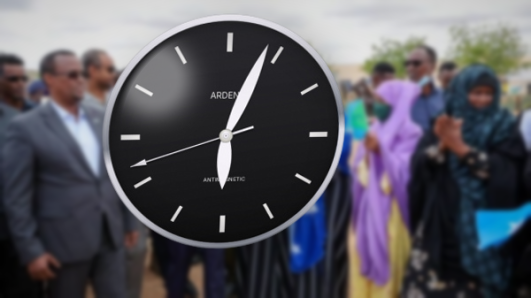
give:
6.03.42
